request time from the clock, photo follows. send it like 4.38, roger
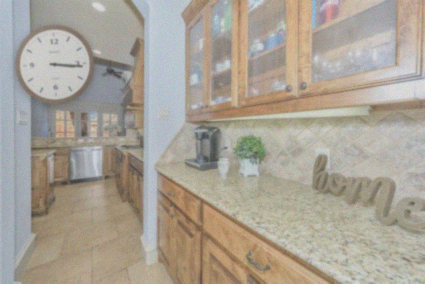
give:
3.16
